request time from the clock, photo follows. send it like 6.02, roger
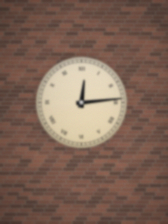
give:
12.14
